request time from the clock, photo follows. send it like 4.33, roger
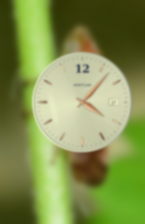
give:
4.07
